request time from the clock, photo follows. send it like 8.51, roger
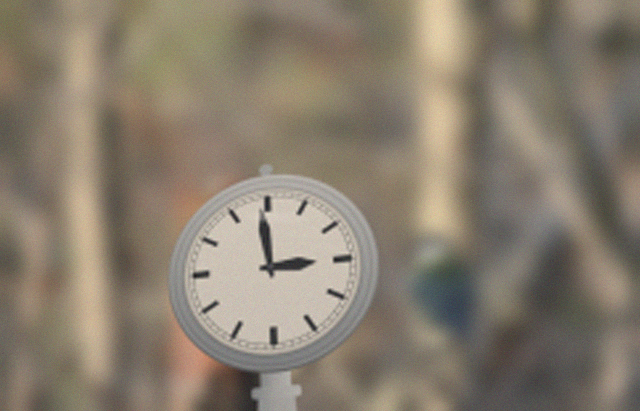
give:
2.59
